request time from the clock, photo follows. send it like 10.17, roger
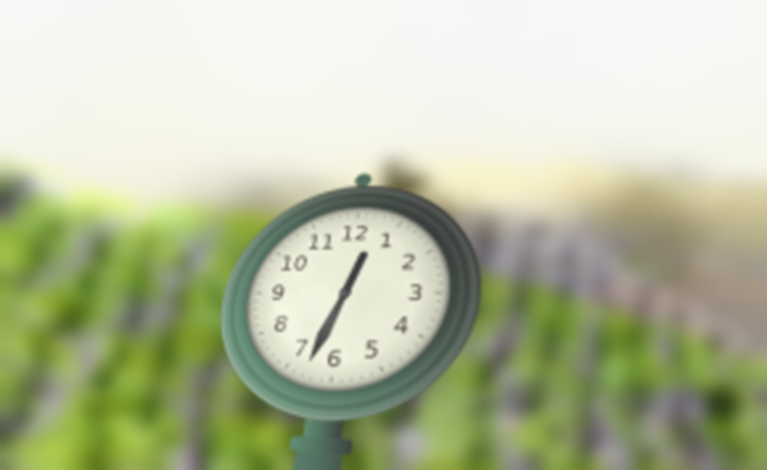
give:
12.33
